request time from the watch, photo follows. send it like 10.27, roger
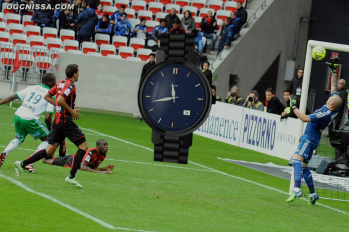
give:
11.43
